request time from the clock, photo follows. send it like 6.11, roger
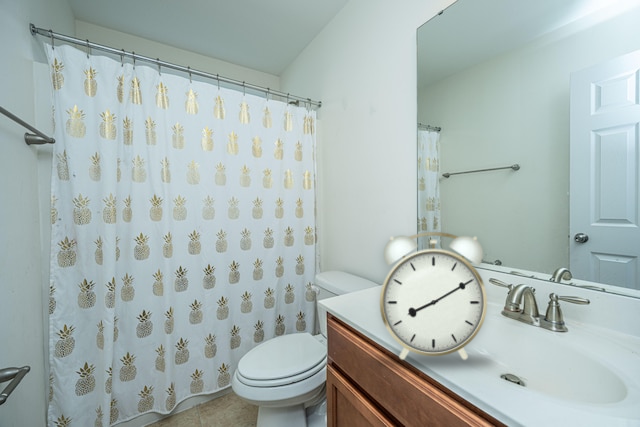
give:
8.10
